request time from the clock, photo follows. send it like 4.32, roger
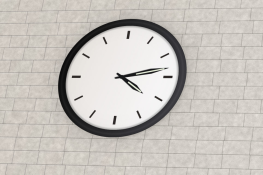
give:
4.13
